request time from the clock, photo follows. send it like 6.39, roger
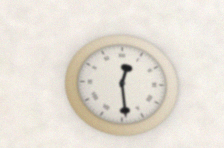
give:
12.29
